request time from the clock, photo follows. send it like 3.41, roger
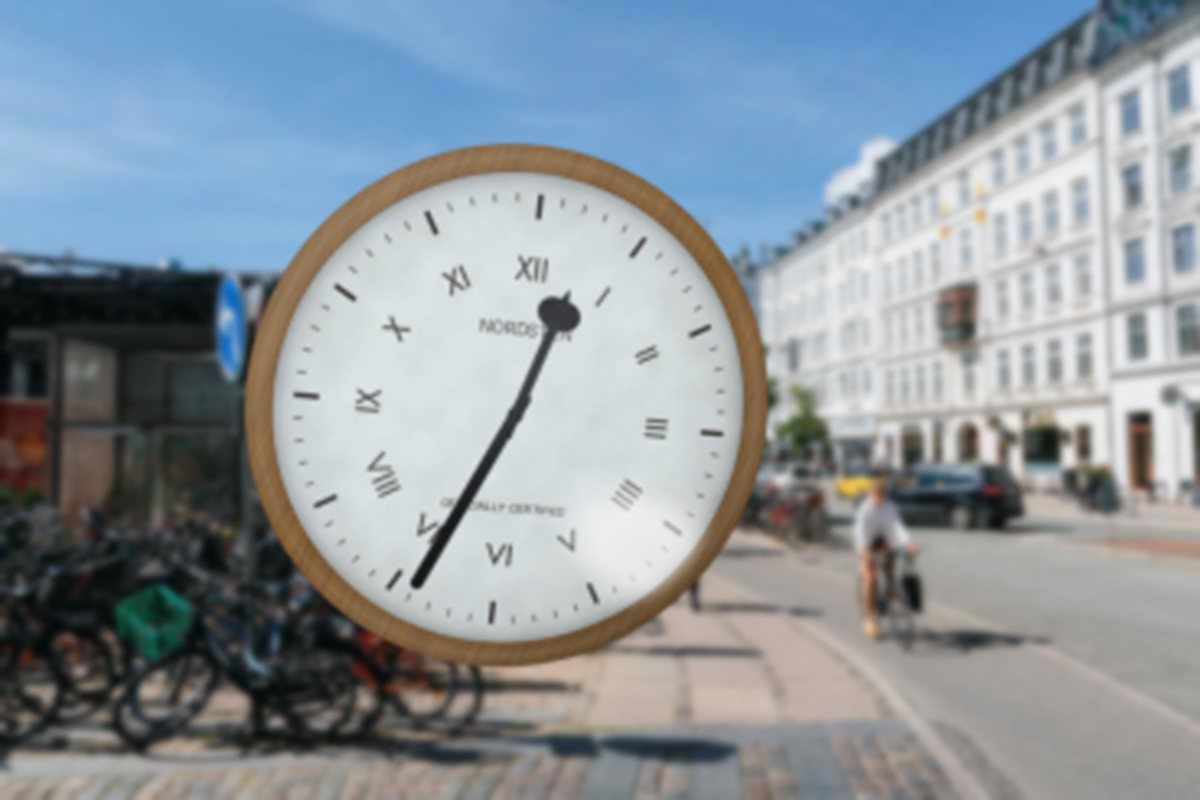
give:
12.34
